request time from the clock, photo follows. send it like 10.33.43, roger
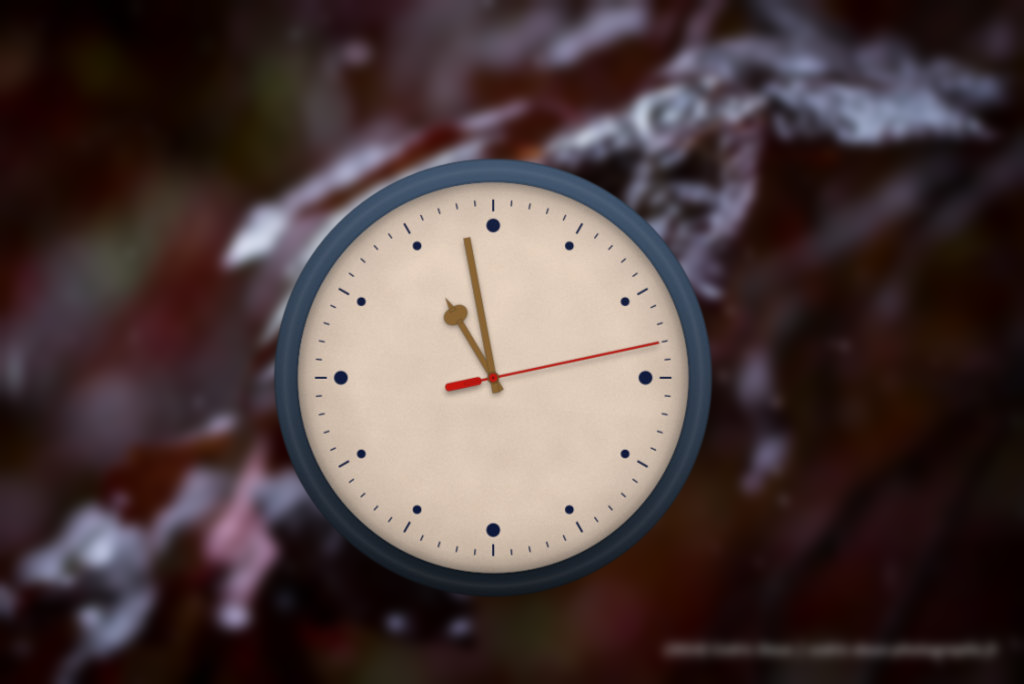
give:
10.58.13
